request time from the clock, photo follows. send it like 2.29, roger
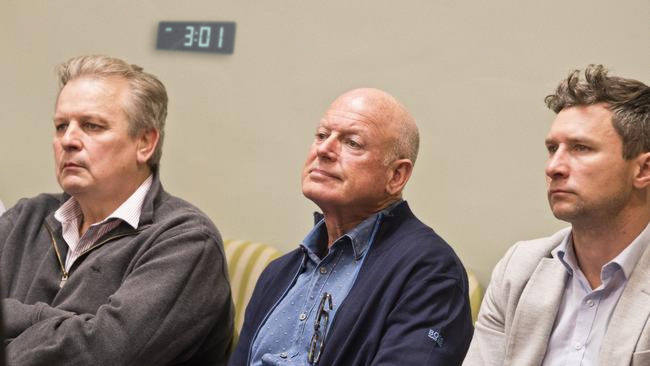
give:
3.01
